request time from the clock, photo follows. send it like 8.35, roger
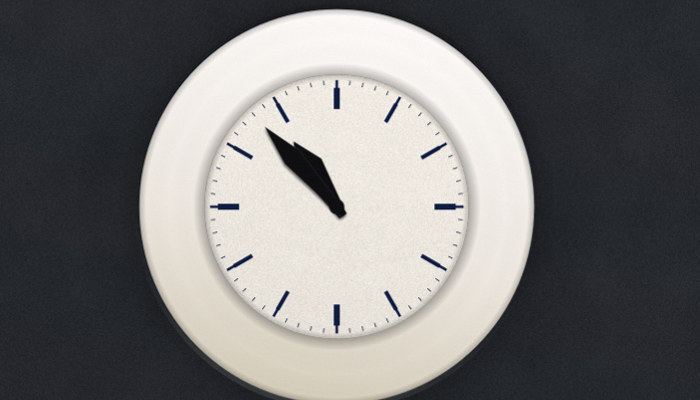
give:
10.53
